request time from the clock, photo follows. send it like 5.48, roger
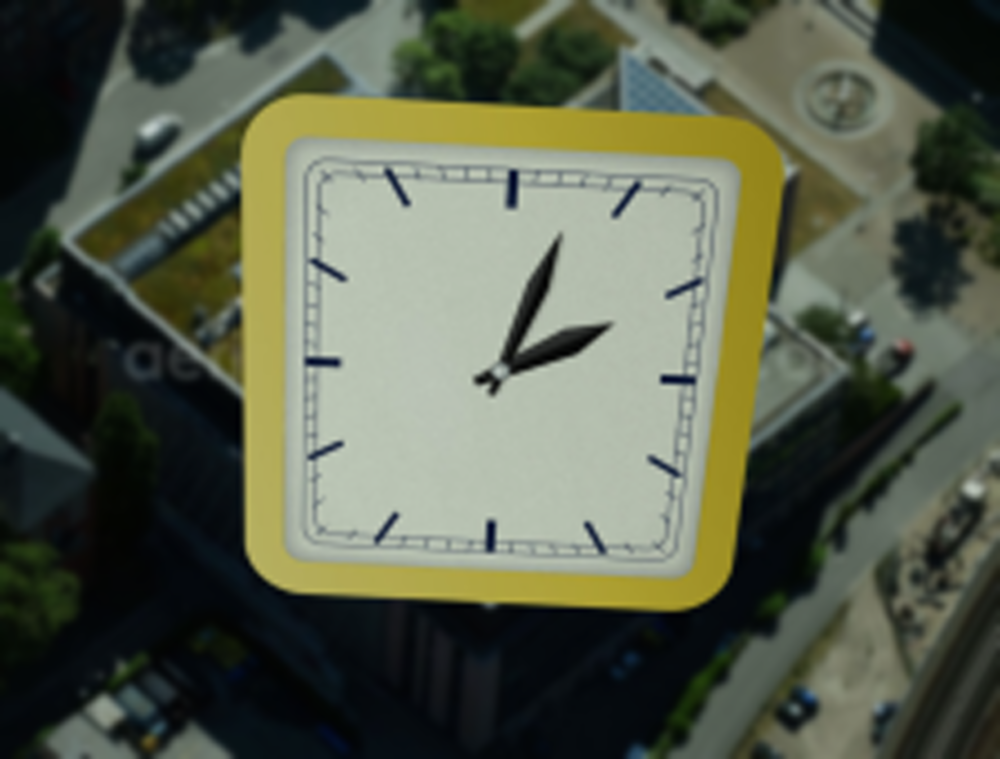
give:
2.03
